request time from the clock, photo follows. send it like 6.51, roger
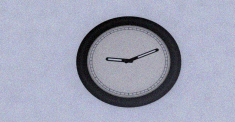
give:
9.11
